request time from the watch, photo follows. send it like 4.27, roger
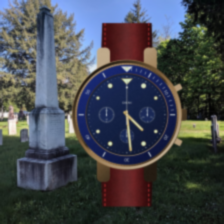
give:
4.29
